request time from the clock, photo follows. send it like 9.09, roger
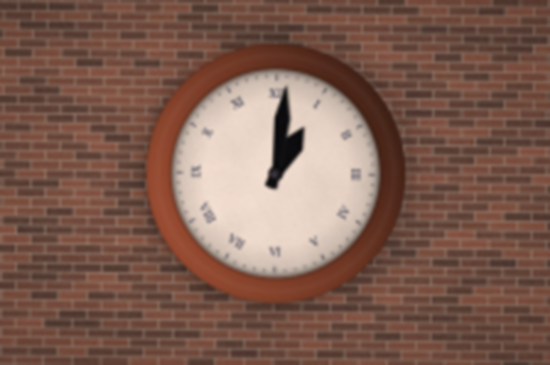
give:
1.01
